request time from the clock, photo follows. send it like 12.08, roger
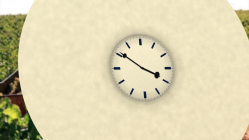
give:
3.51
